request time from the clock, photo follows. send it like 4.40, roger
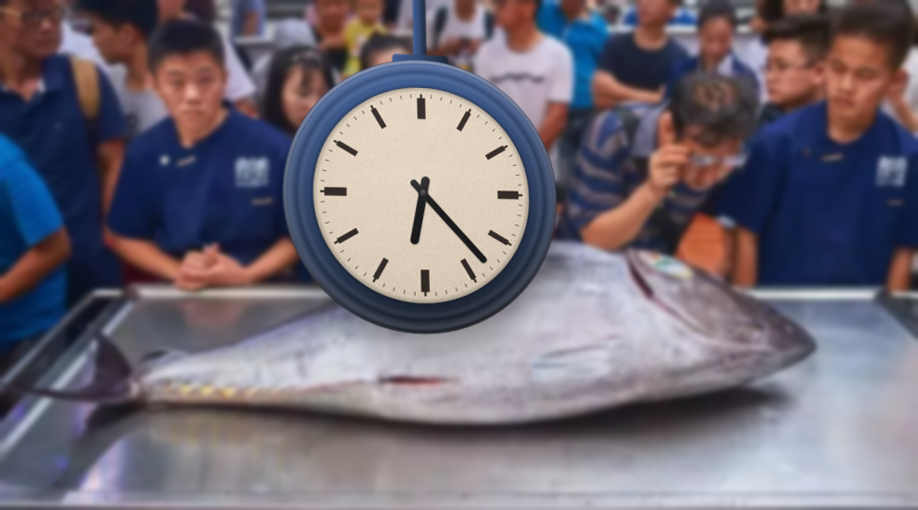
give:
6.23
